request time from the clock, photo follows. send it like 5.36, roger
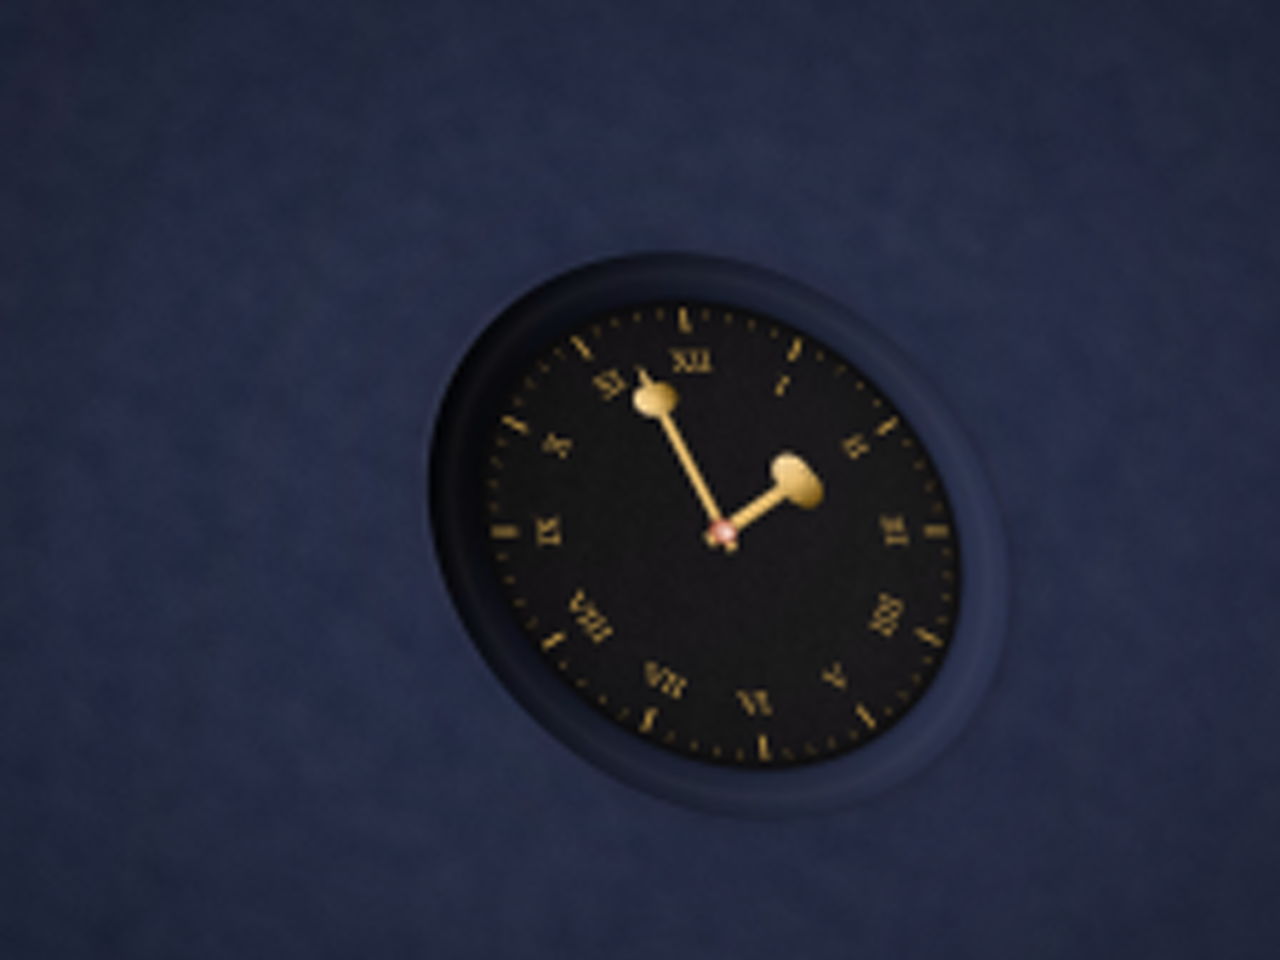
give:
1.57
